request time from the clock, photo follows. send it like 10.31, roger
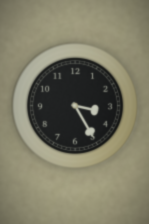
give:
3.25
